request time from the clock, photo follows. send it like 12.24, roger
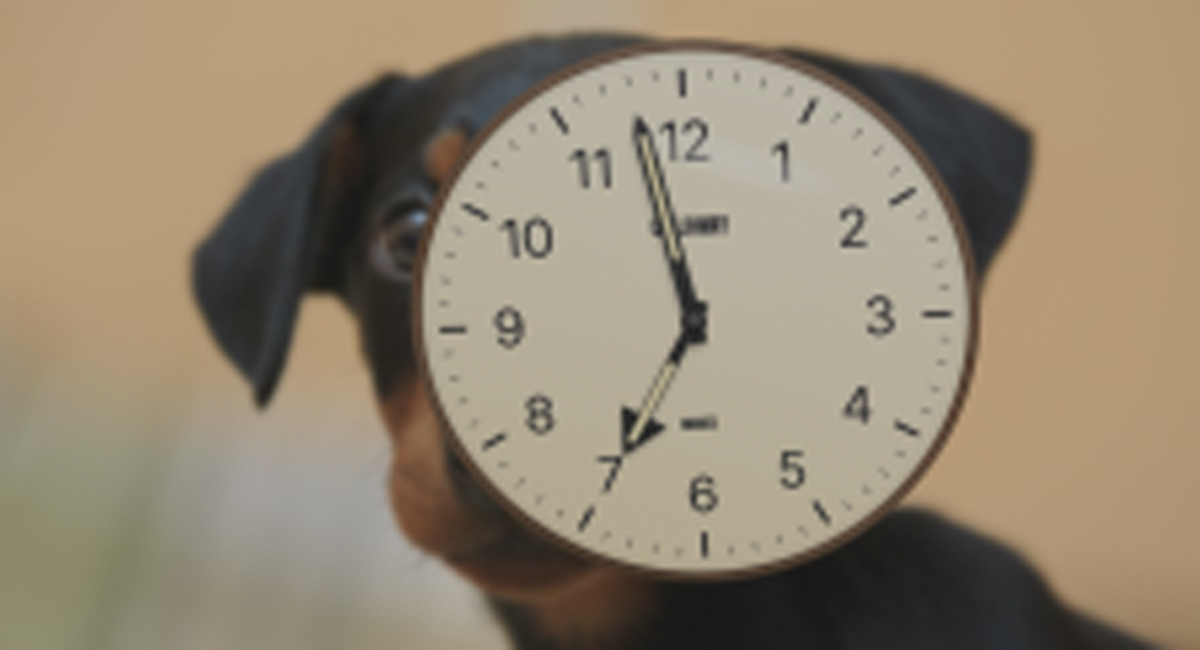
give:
6.58
